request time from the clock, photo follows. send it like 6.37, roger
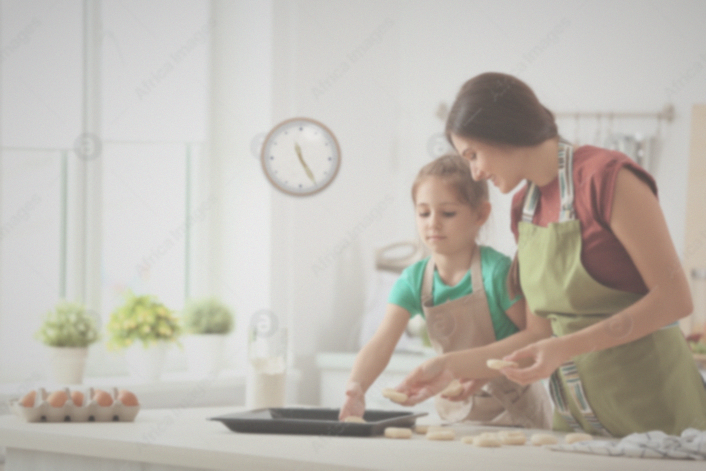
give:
11.25
